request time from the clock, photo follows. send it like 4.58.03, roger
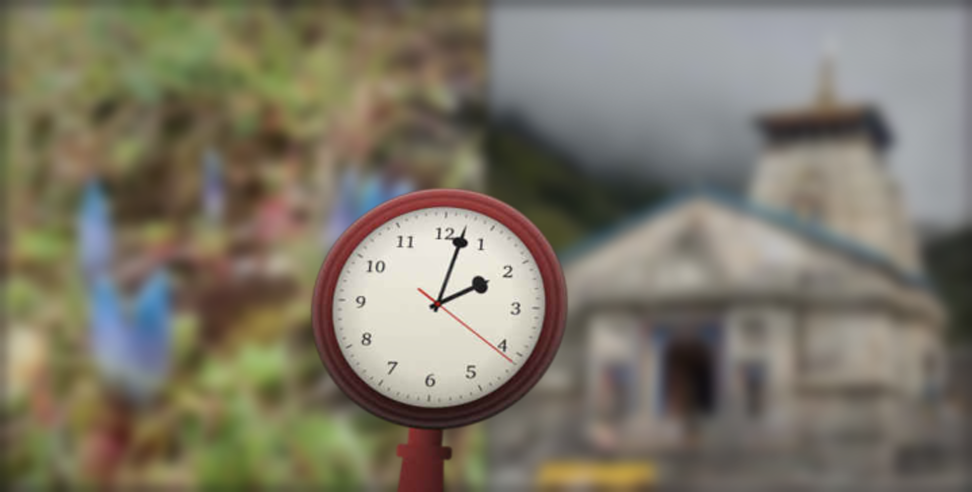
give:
2.02.21
